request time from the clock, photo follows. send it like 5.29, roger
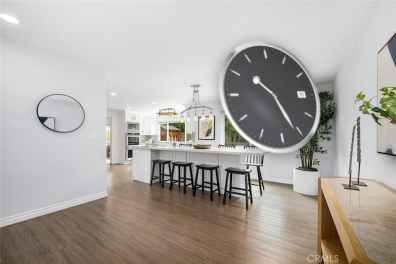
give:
10.26
